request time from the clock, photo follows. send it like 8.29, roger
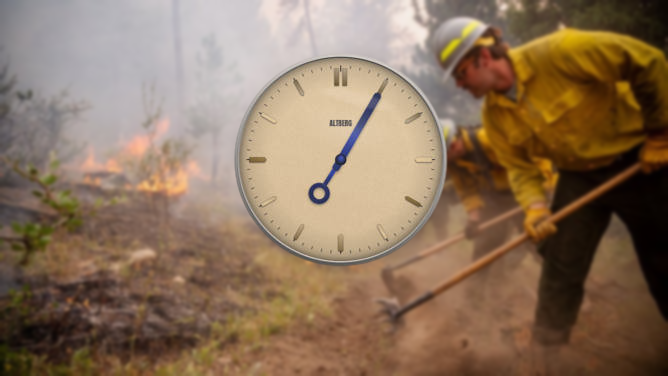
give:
7.05
